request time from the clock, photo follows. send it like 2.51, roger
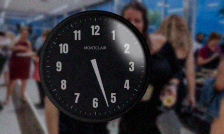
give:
5.27
